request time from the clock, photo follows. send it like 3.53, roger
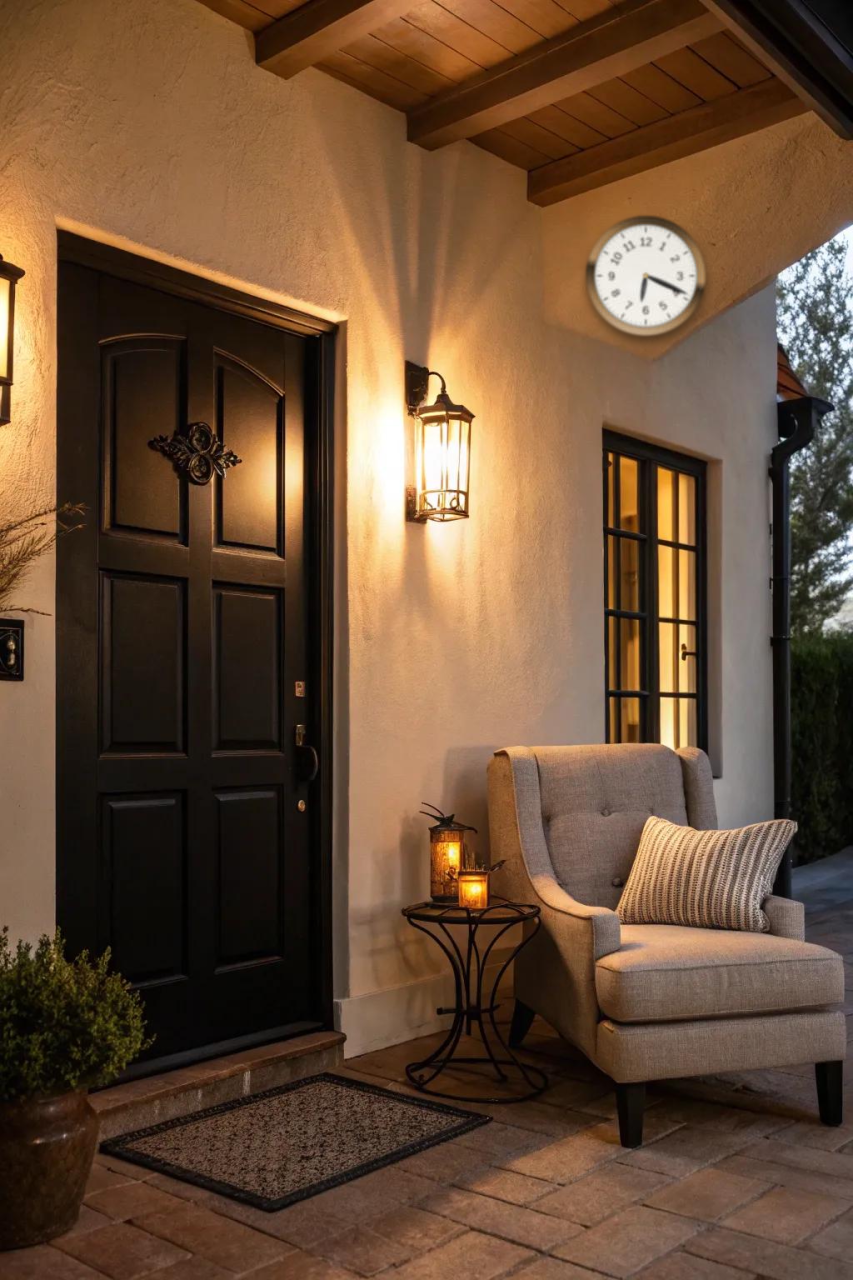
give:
6.19
